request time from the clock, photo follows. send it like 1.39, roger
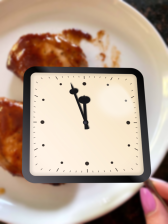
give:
11.57
